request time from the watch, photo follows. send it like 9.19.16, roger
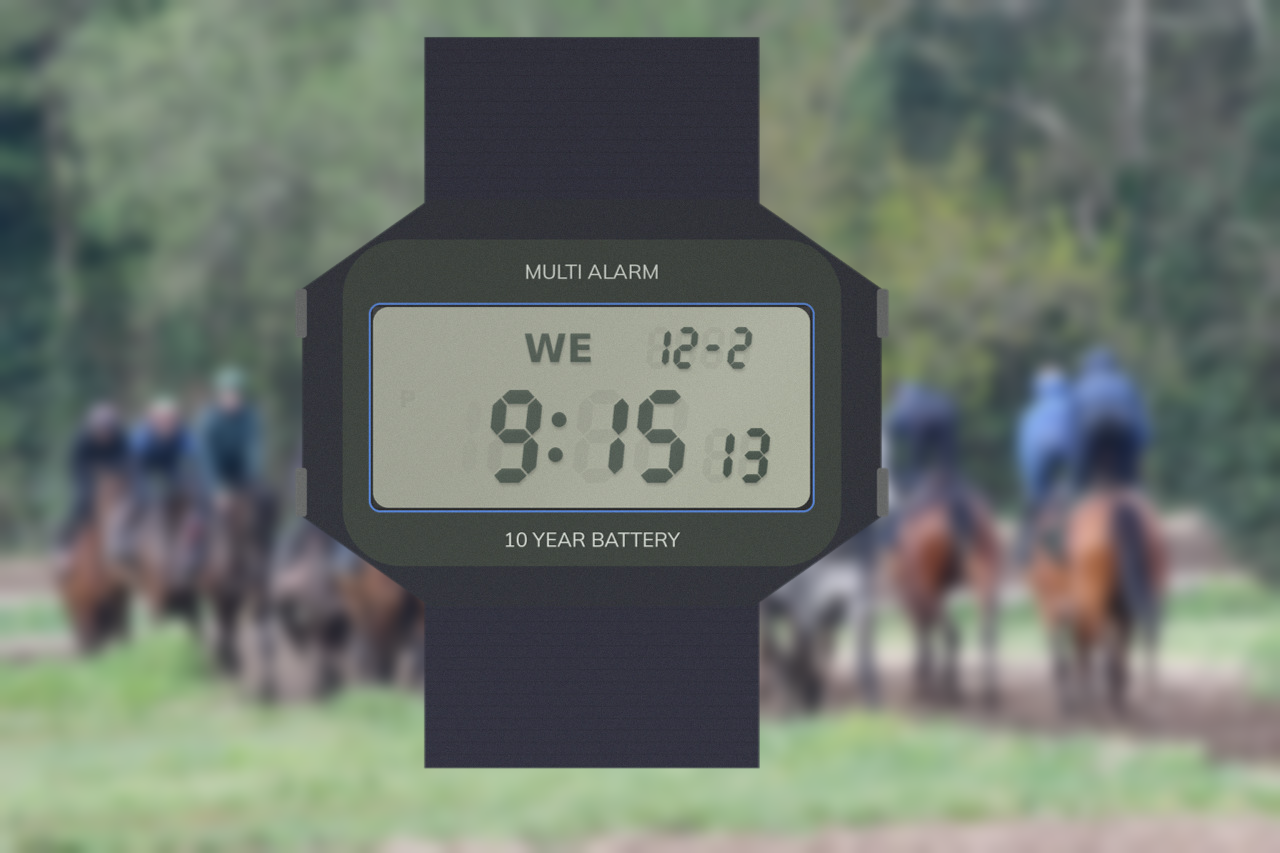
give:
9.15.13
